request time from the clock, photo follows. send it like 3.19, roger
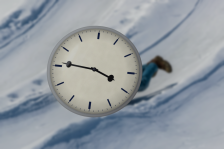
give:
3.46
